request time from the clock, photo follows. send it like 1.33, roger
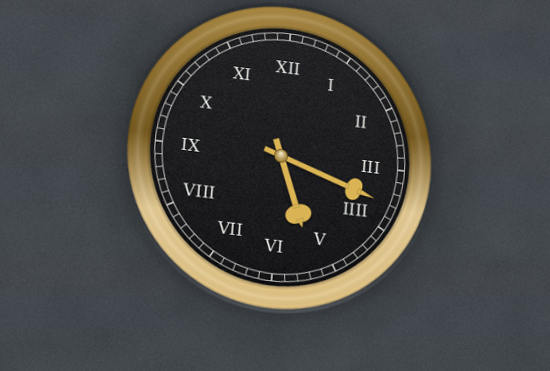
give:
5.18
